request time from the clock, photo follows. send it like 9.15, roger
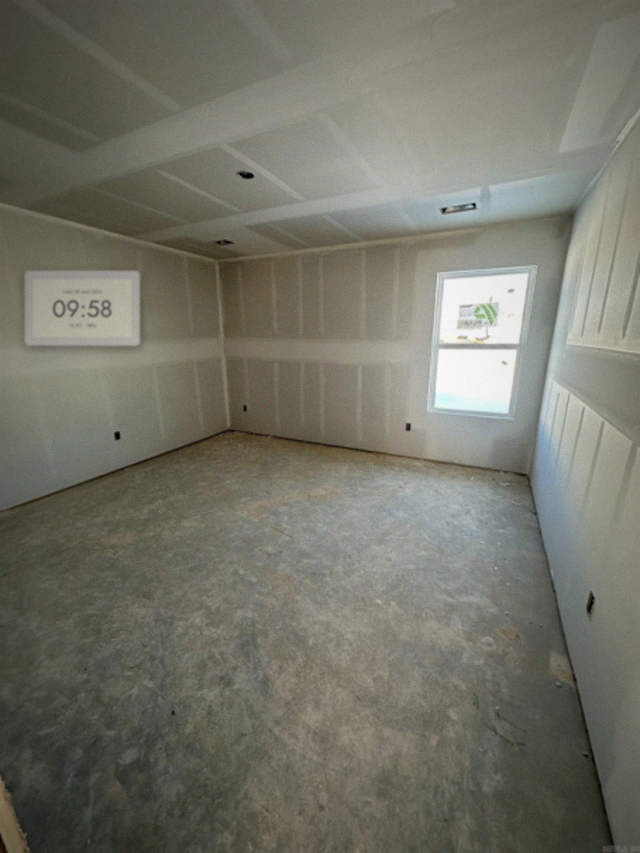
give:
9.58
